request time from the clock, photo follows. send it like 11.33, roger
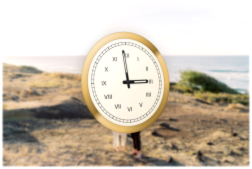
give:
2.59
